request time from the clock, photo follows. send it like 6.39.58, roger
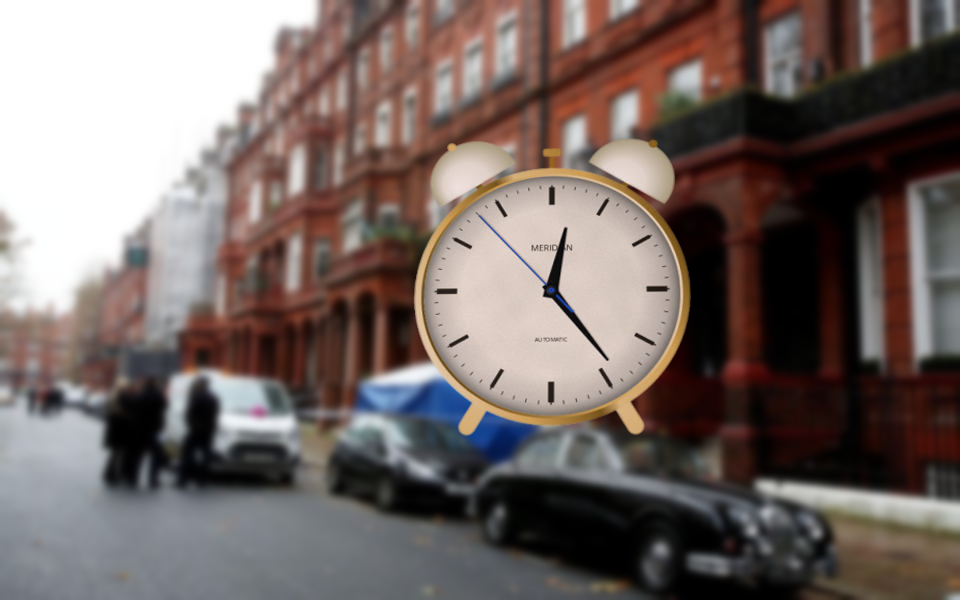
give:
12.23.53
